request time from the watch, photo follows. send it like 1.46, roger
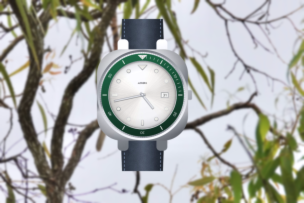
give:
4.43
